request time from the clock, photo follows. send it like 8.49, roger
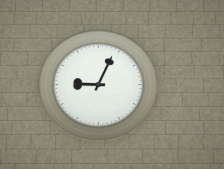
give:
9.04
